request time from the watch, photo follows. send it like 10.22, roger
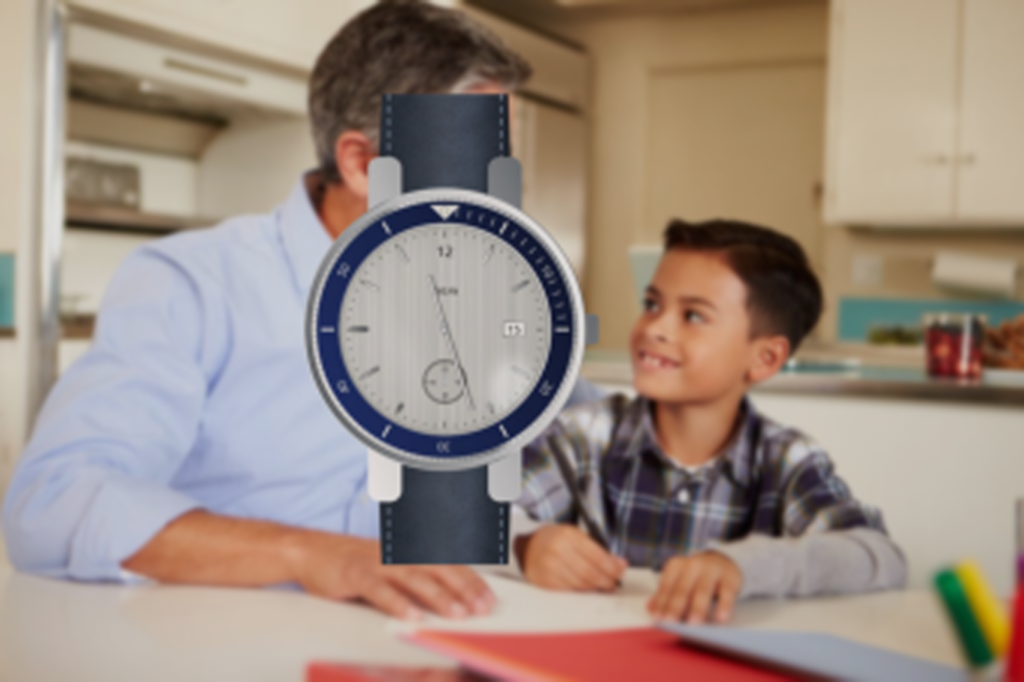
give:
11.27
